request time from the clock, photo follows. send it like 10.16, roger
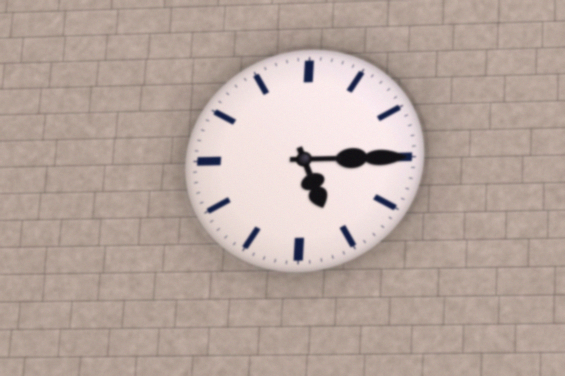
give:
5.15
